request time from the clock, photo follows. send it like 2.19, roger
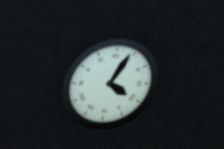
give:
4.04
